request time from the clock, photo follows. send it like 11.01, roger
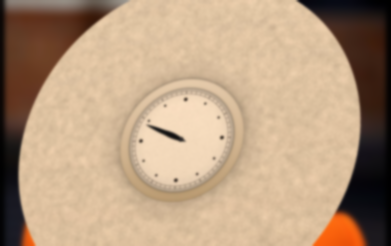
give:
9.49
